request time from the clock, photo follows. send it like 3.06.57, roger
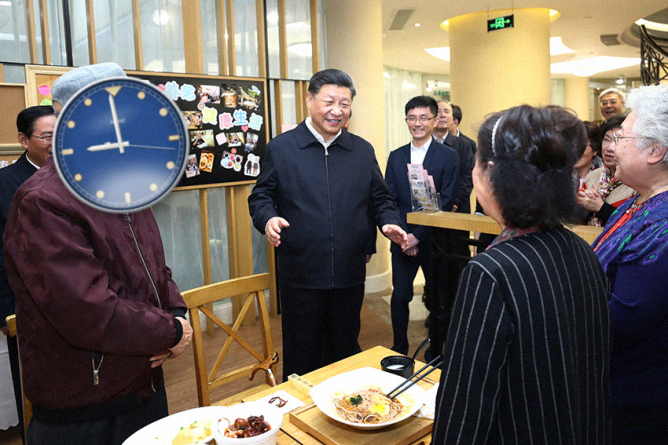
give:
8.59.17
